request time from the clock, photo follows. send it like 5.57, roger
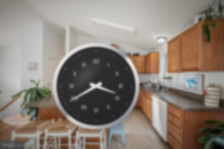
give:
3.40
